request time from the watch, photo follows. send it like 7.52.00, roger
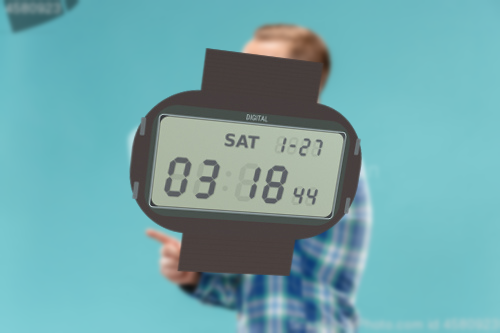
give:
3.18.44
